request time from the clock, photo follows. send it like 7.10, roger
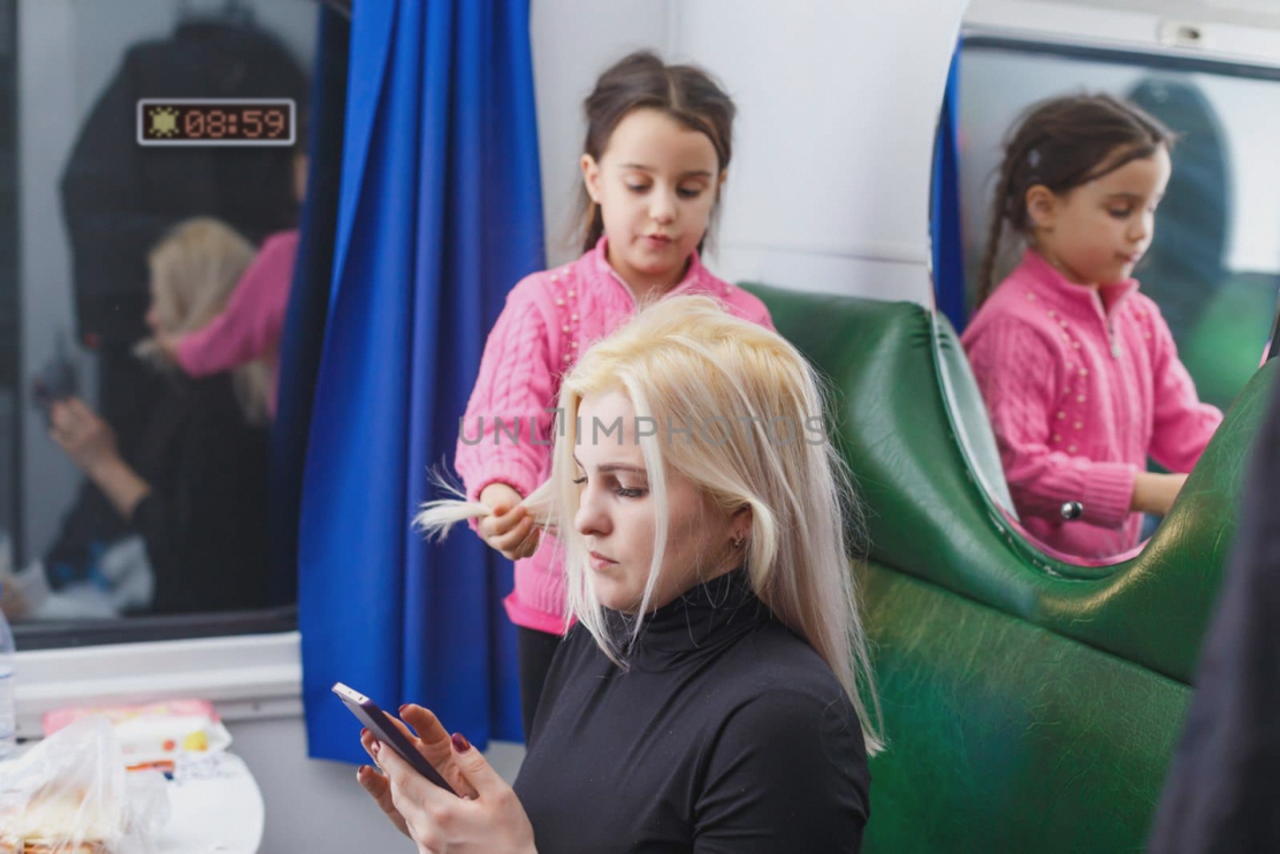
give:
8.59
